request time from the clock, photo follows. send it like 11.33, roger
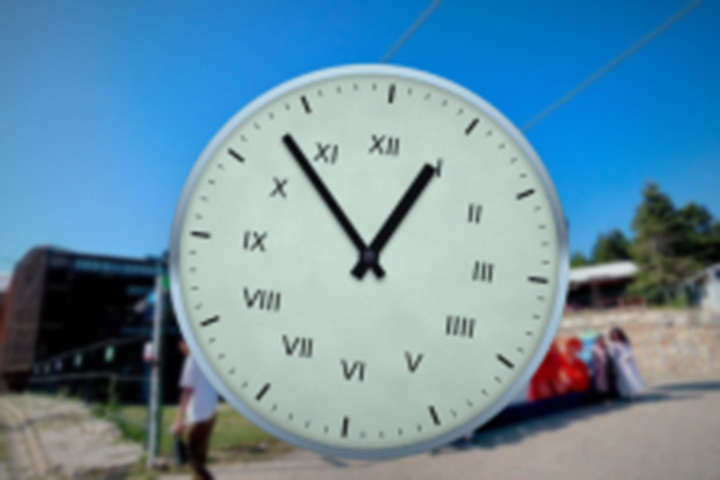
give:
12.53
